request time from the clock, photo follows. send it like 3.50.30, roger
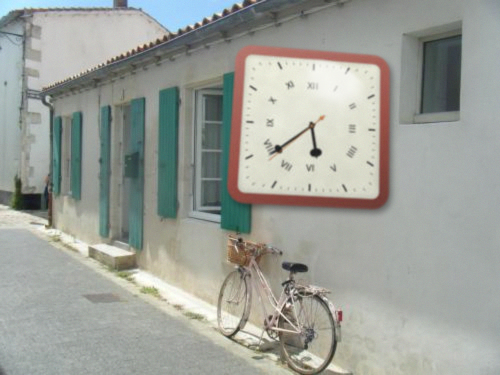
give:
5.38.38
